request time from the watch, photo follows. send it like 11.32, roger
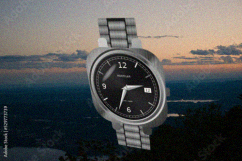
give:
2.34
